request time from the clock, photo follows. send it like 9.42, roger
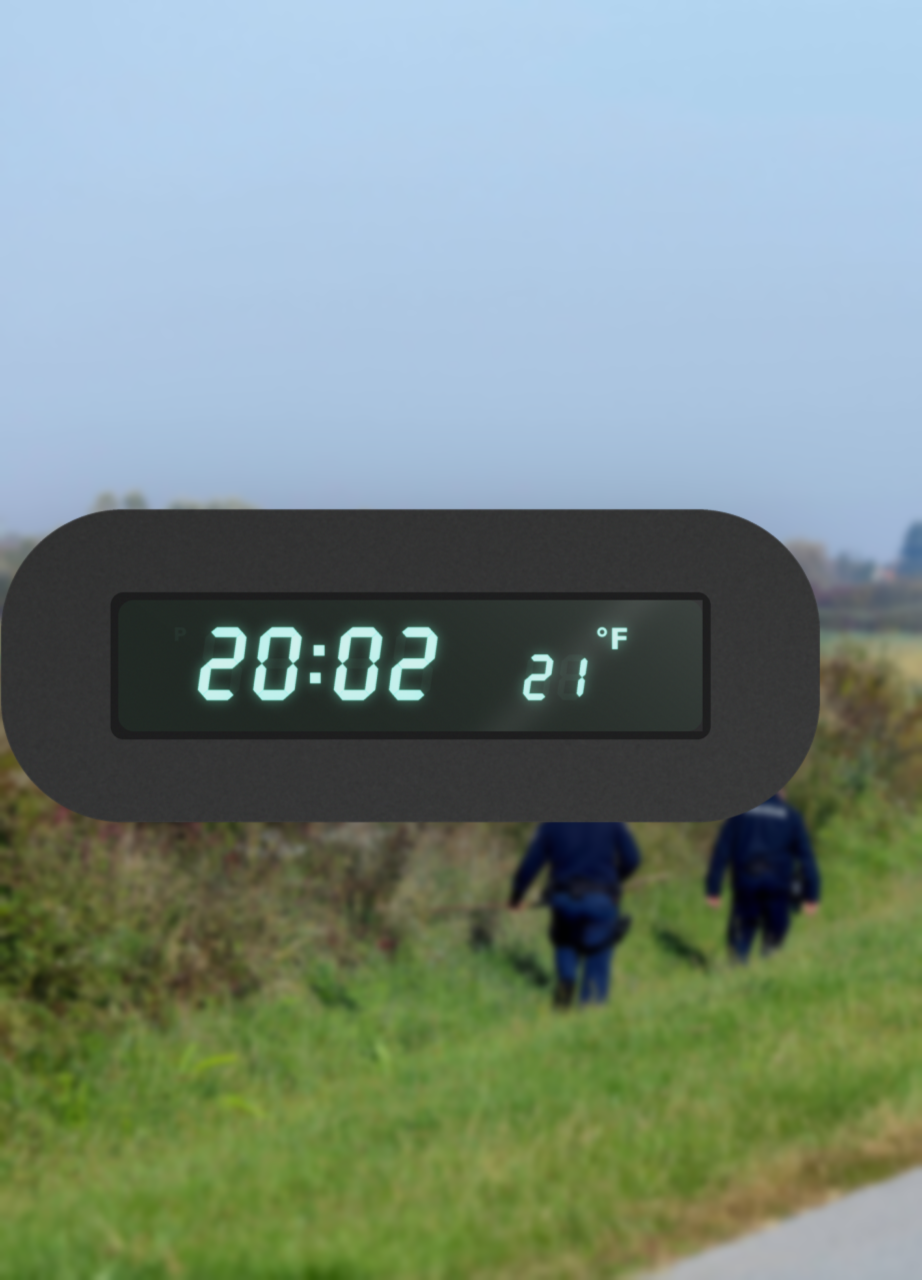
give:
20.02
